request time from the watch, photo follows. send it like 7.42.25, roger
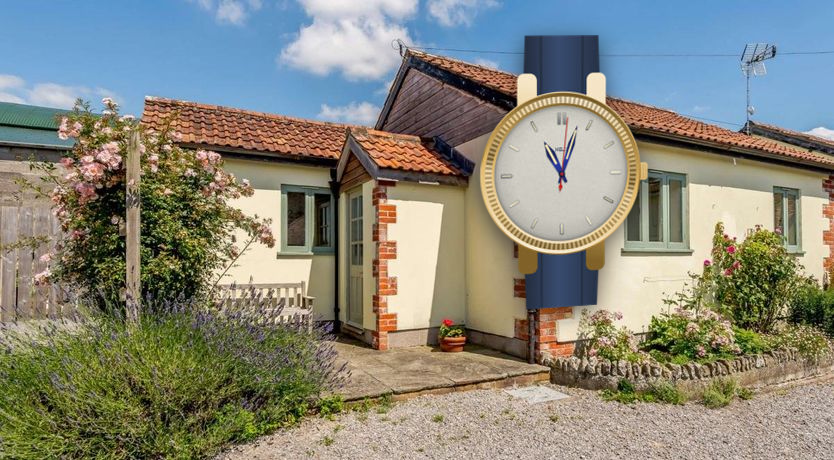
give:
11.03.01
